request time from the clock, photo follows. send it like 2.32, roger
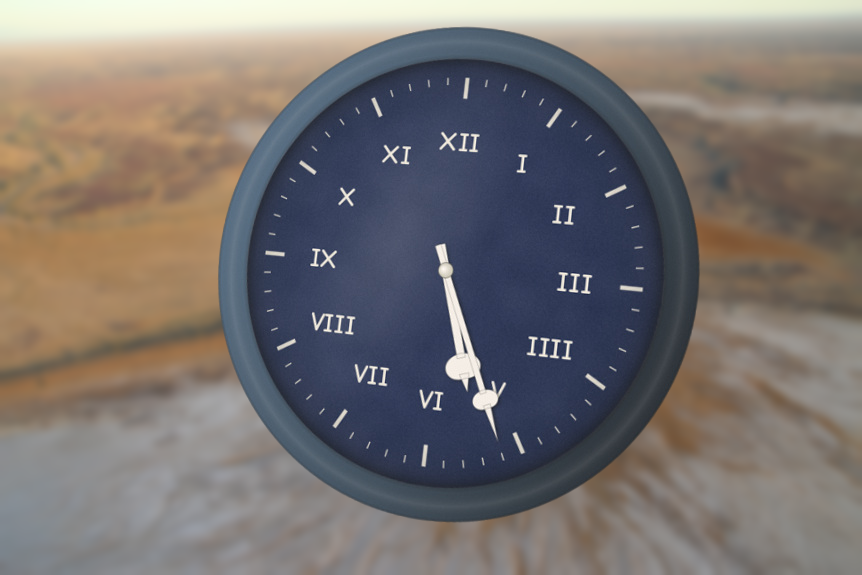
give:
5.26
